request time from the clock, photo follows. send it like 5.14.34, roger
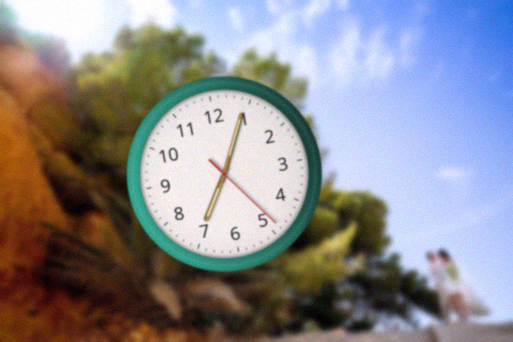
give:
7.04.24
